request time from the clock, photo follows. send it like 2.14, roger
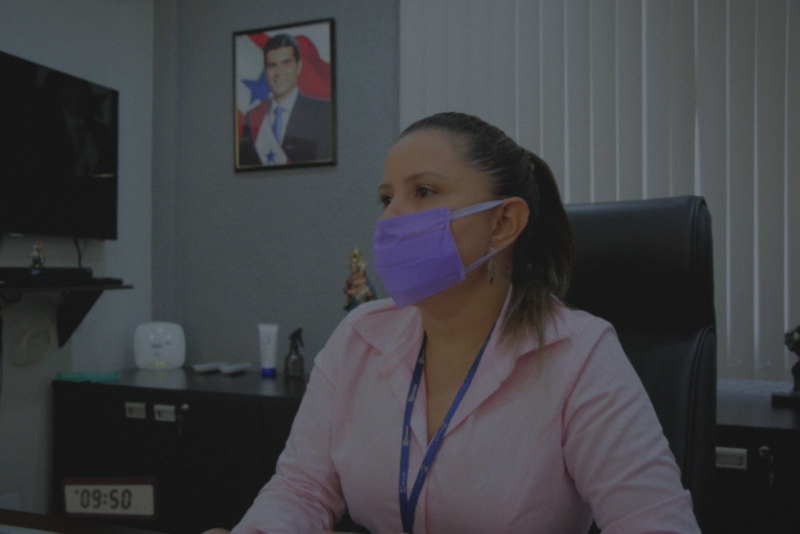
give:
9.50
